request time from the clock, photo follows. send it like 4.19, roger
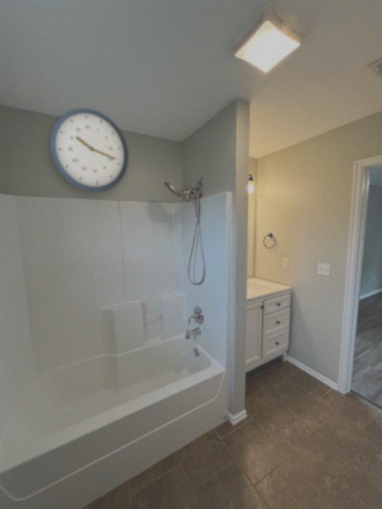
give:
10.19
